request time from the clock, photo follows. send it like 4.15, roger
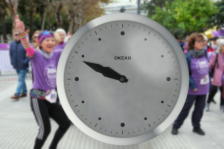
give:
9.49
